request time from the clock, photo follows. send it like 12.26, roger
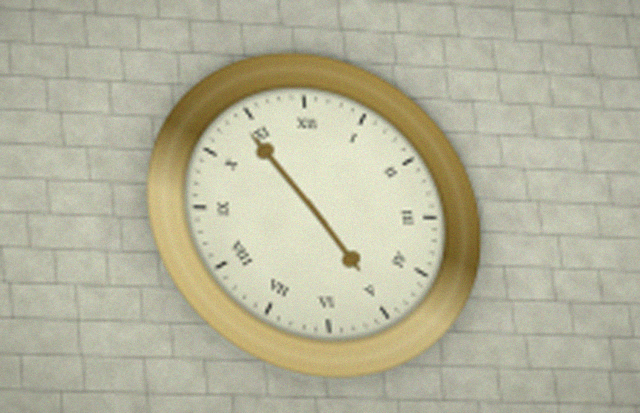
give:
4.54
